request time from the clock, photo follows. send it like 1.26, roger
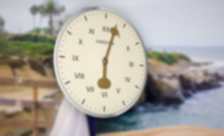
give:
6.03
